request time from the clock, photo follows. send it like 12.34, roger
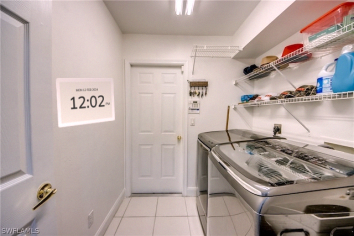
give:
12.02
